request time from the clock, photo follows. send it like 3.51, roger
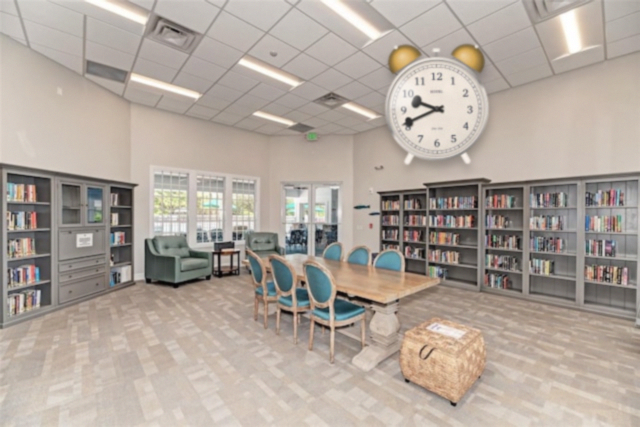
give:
9.41
